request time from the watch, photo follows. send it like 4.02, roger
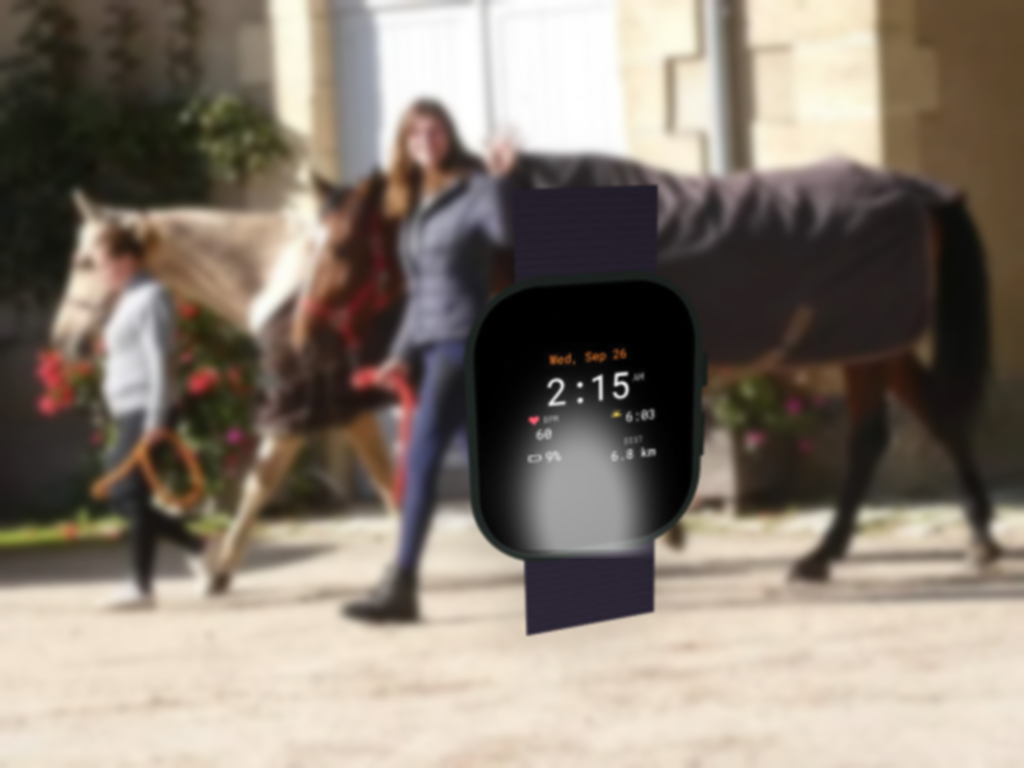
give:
2.15
